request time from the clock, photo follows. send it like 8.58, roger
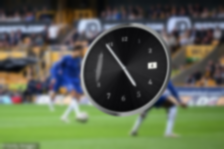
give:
4.54
